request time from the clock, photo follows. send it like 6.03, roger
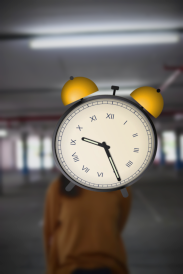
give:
9.25
